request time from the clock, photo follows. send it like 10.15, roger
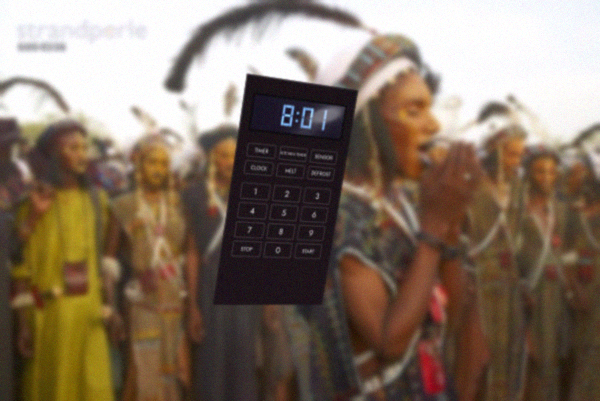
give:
8.01
